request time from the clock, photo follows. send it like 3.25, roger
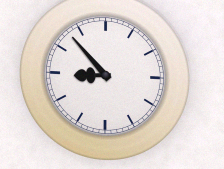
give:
8.53
